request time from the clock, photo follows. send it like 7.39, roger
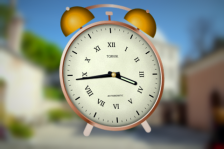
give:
3.44
